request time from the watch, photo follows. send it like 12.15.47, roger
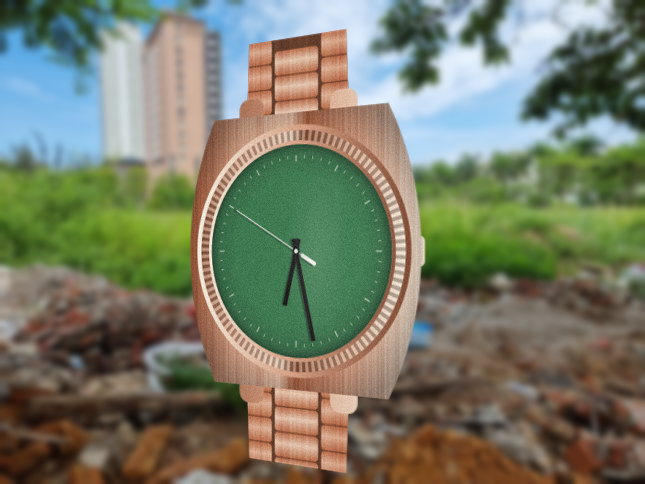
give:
6.27.50
